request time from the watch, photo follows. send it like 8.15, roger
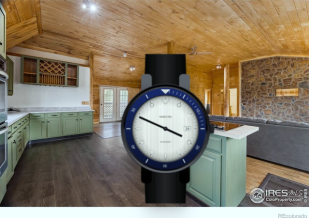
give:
3.49
